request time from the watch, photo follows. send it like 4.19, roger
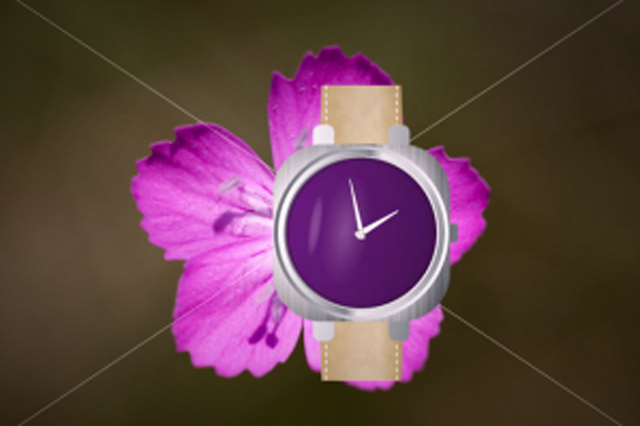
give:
1.58
